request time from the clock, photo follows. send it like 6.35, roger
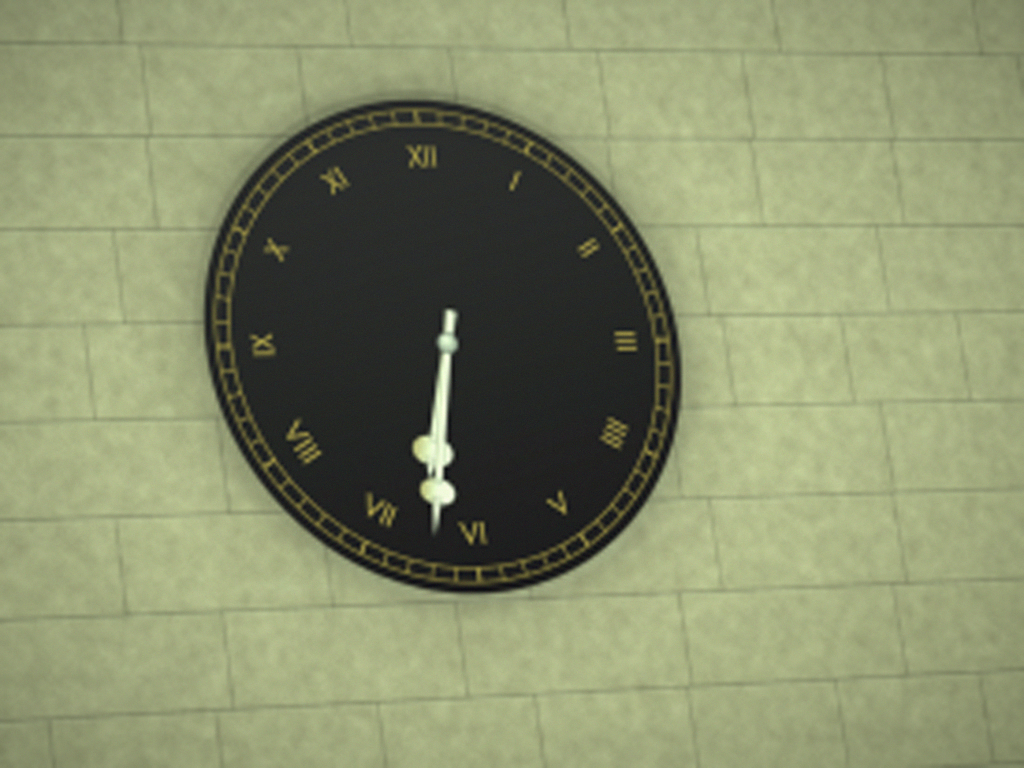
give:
6.32
